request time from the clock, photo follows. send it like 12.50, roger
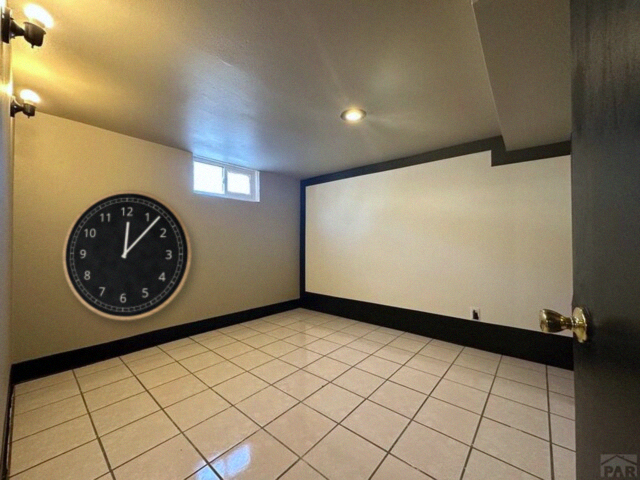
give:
12.07
